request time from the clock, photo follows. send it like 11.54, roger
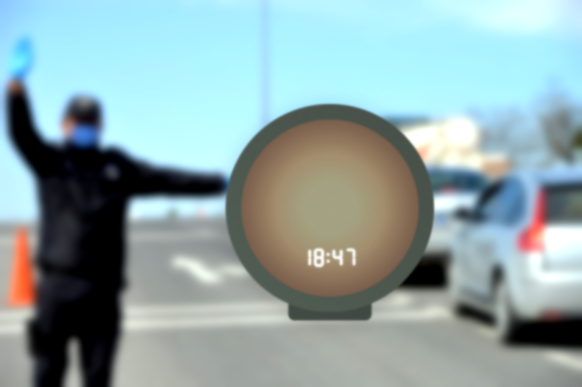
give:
18.47
